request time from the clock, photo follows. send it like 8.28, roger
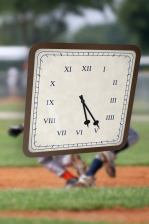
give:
5.24
